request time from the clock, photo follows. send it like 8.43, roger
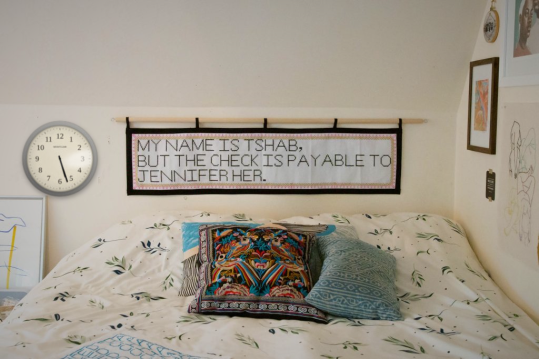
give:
5.27
